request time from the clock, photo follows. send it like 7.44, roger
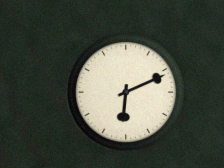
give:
6.11
